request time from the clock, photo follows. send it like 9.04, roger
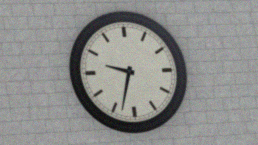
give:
9.33
